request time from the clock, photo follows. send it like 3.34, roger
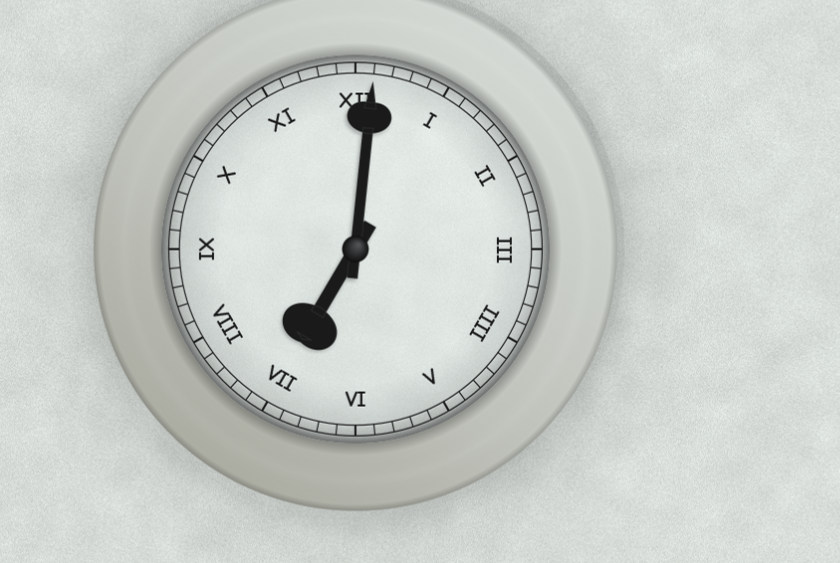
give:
7.01
